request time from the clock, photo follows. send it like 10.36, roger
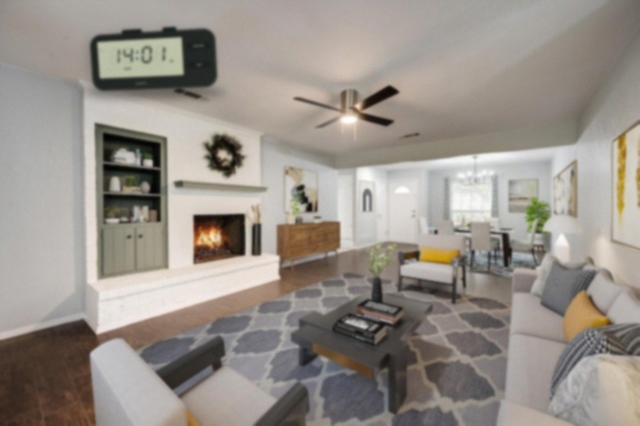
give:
14.01
